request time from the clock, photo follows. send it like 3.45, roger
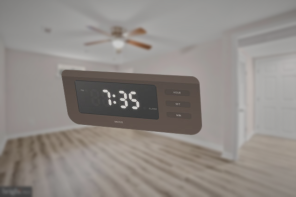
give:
7.35
